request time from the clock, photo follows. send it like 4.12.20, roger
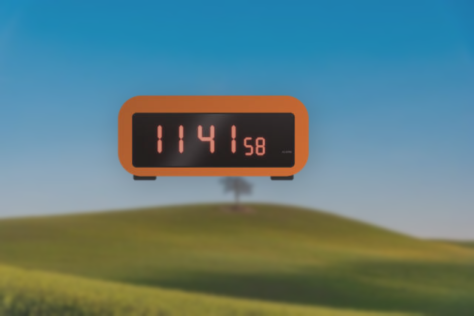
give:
11.41.58
